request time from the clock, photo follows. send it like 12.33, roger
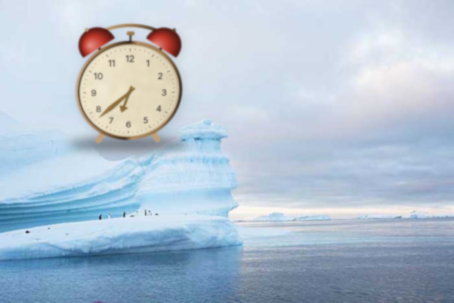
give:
6.38
